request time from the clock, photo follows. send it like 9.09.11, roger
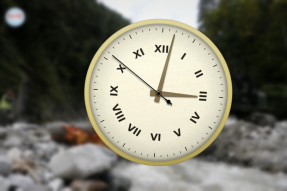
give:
3.01.51
